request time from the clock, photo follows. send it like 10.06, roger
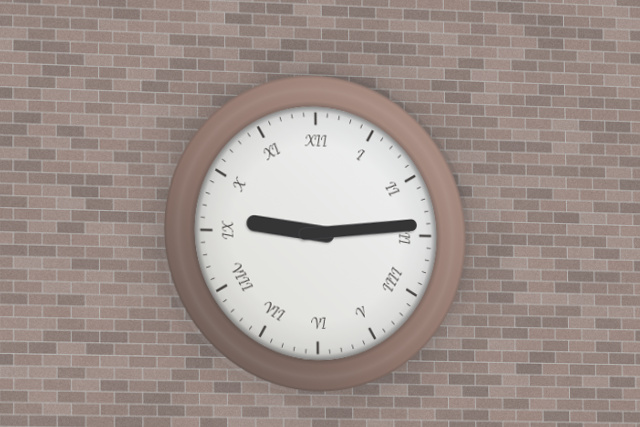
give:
9.14
